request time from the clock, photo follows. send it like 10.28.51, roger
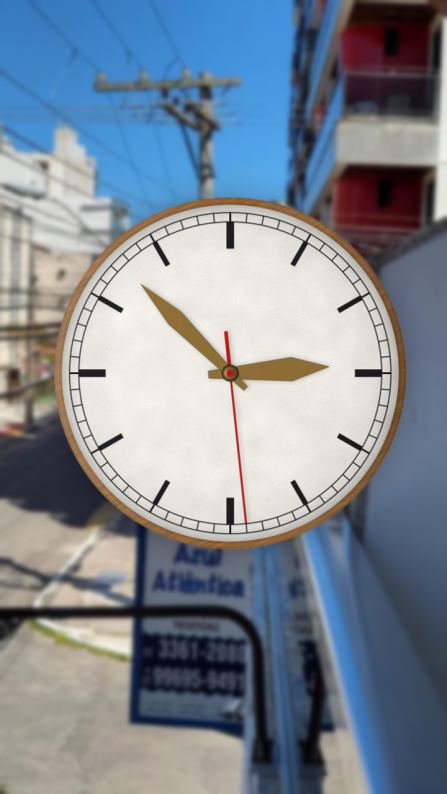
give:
2.52.29
